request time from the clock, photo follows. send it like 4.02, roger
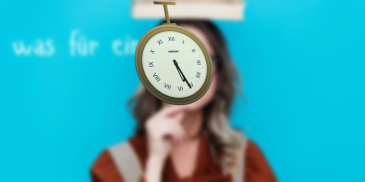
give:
5.26
